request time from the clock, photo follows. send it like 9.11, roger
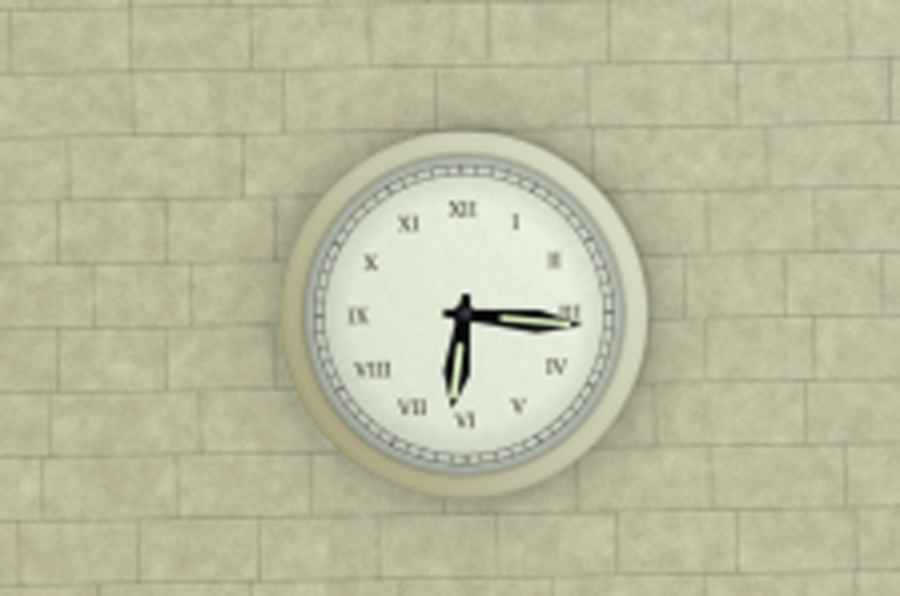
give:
6.16
